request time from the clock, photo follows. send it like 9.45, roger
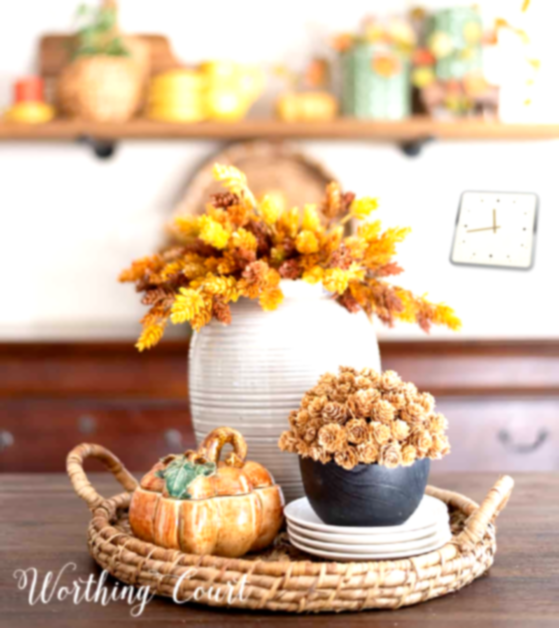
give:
11.43
